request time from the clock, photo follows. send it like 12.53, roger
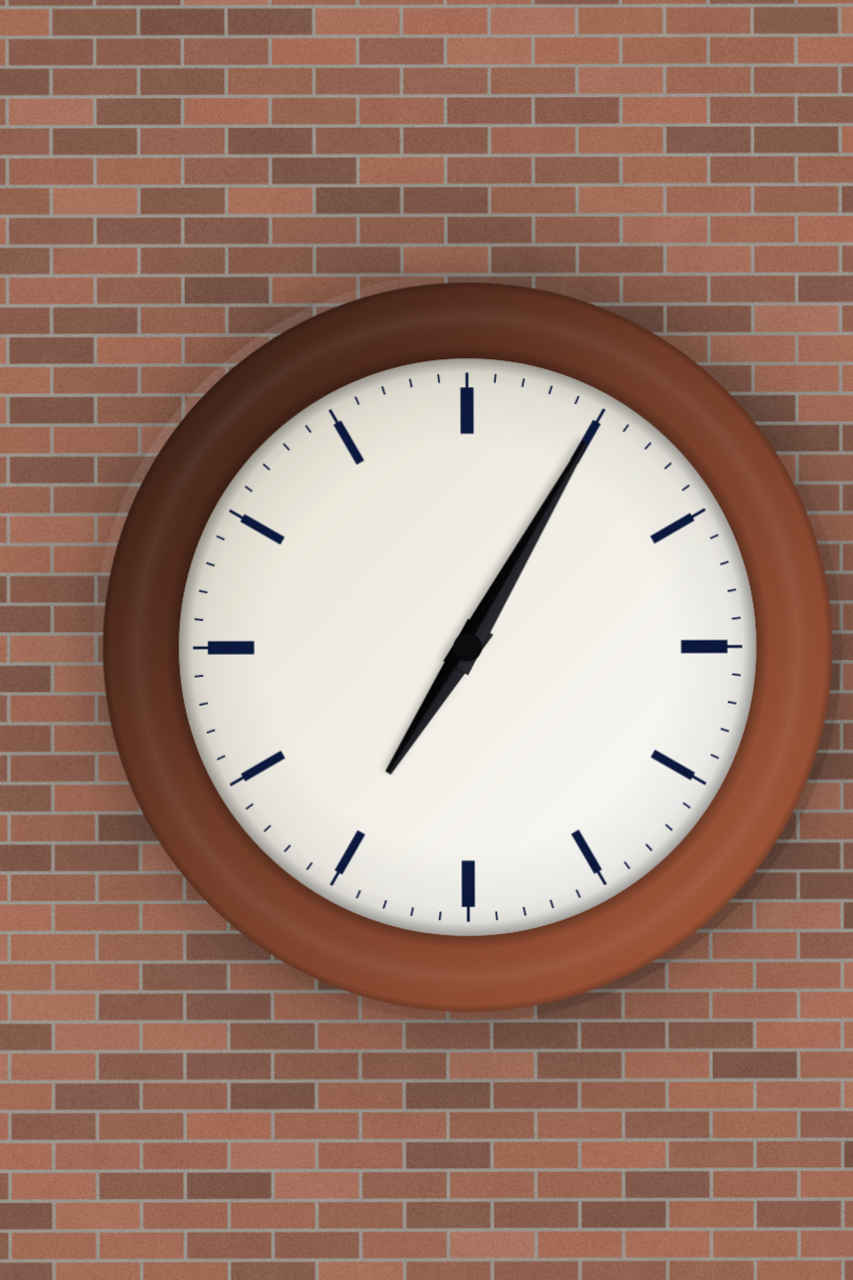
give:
7.05
